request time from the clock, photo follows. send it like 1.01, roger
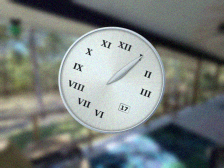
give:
1.05
